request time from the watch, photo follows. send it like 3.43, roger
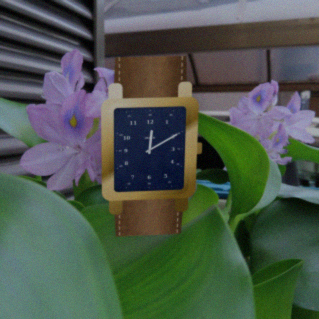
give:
12.10
